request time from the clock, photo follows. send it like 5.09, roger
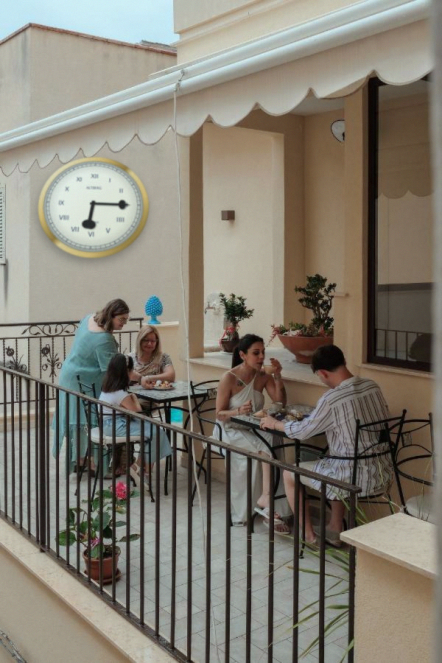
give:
6.15
